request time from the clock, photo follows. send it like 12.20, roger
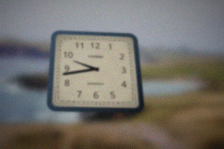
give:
9.43
